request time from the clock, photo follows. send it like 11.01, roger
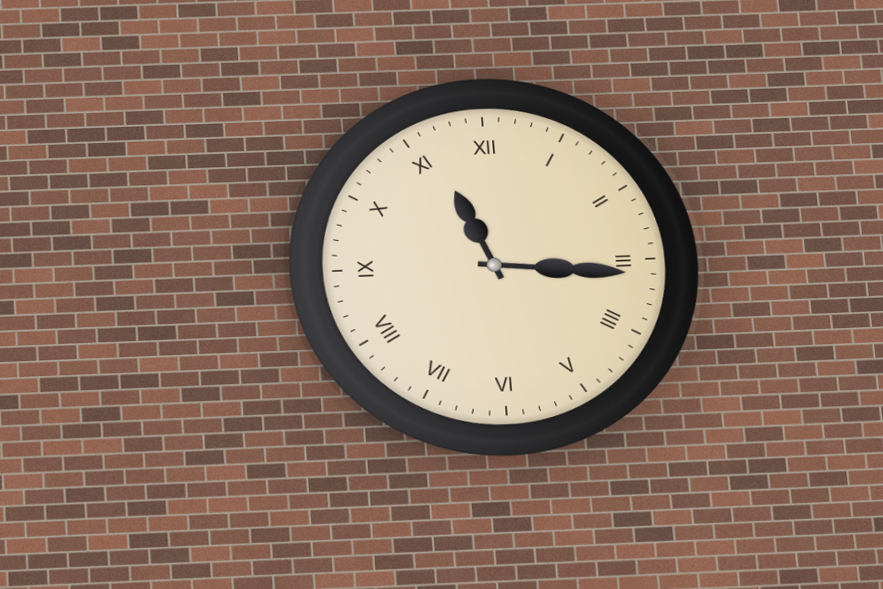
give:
11.16
